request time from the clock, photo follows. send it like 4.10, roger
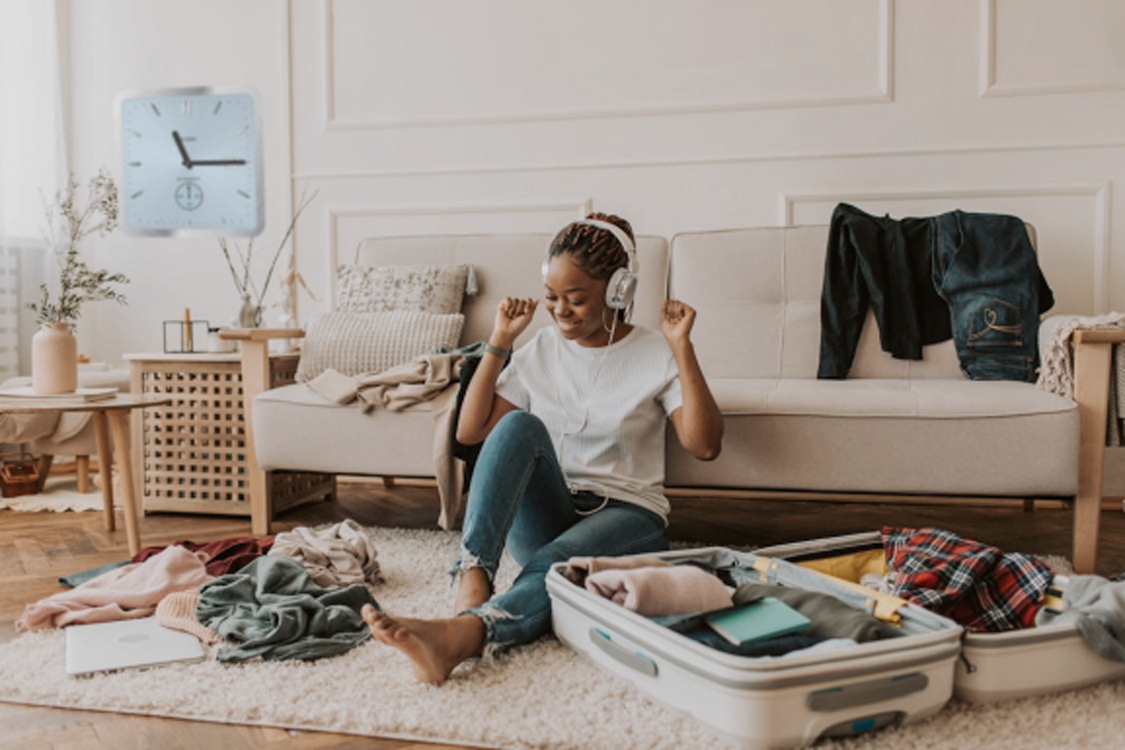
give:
11.15
